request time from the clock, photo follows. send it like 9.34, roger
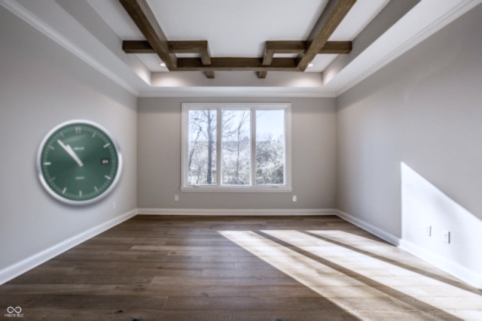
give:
10.53
